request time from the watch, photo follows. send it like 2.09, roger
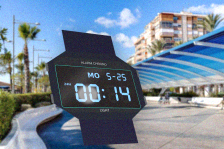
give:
0.14
